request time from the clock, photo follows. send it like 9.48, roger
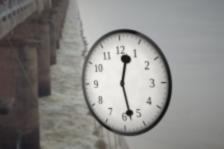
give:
12.28
